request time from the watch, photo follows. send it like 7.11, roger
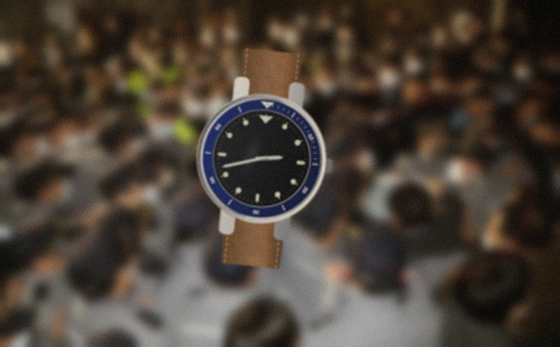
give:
2.42
